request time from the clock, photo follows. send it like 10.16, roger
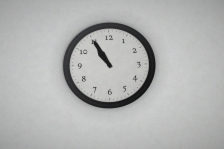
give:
10.55
